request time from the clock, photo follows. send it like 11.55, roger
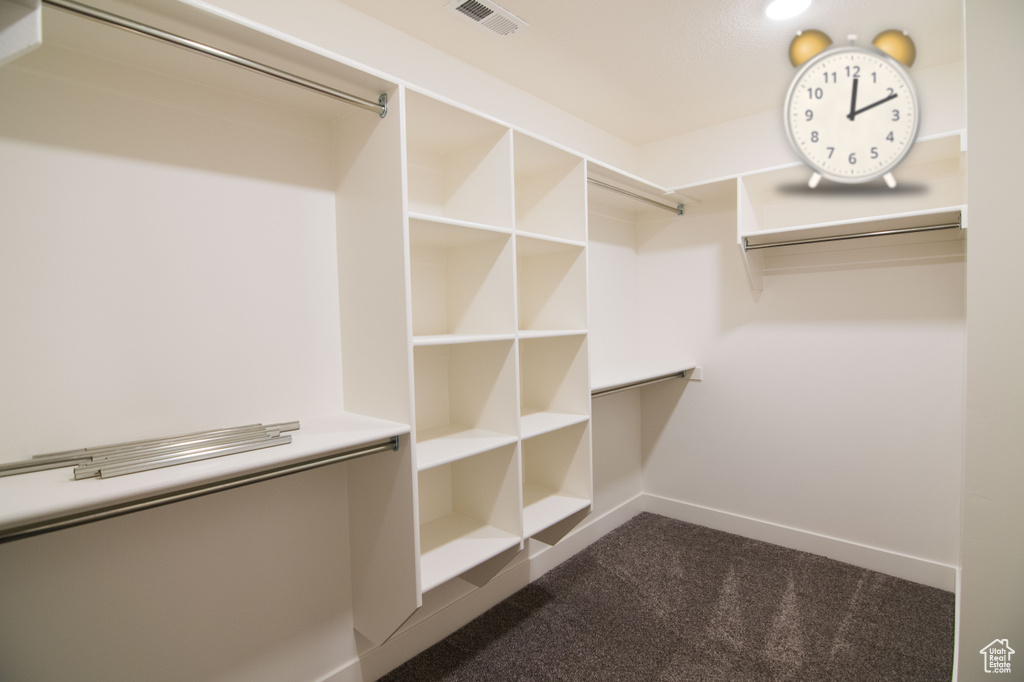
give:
12.11
